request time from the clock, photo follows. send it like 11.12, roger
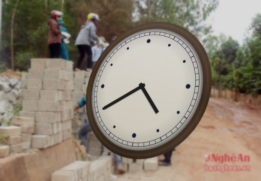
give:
4.40
